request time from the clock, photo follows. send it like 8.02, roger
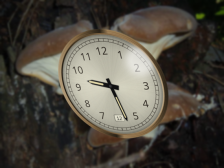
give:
9.28
